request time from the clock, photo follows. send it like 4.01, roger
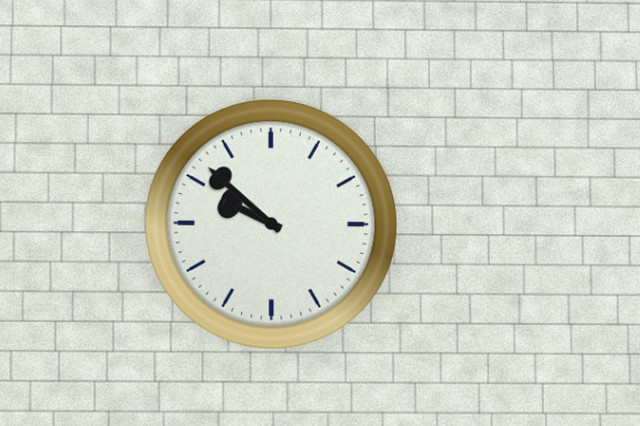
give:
9.52
